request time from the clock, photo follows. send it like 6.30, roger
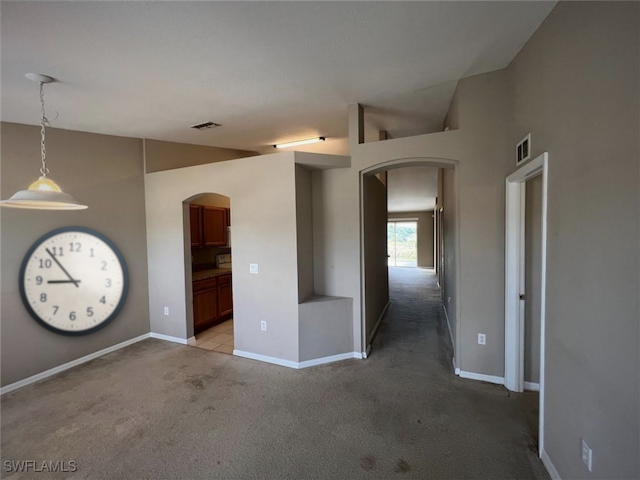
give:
8.53
